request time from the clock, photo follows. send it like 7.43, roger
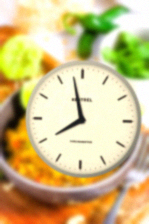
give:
7.58
